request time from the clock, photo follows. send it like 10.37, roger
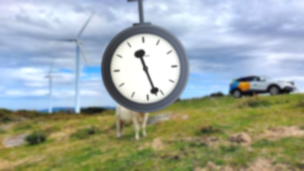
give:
11.27
